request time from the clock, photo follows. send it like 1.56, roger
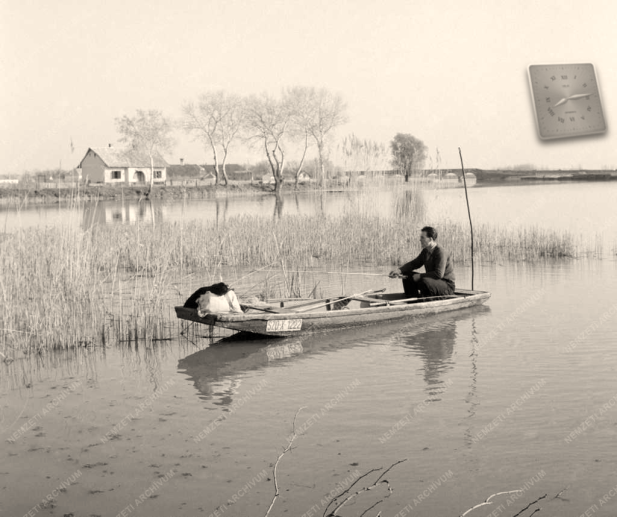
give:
8.14
